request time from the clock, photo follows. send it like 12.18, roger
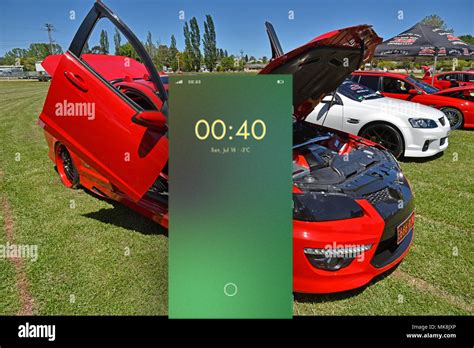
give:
0.40
